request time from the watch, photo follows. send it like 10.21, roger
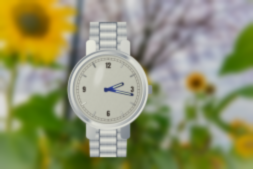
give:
2.17
